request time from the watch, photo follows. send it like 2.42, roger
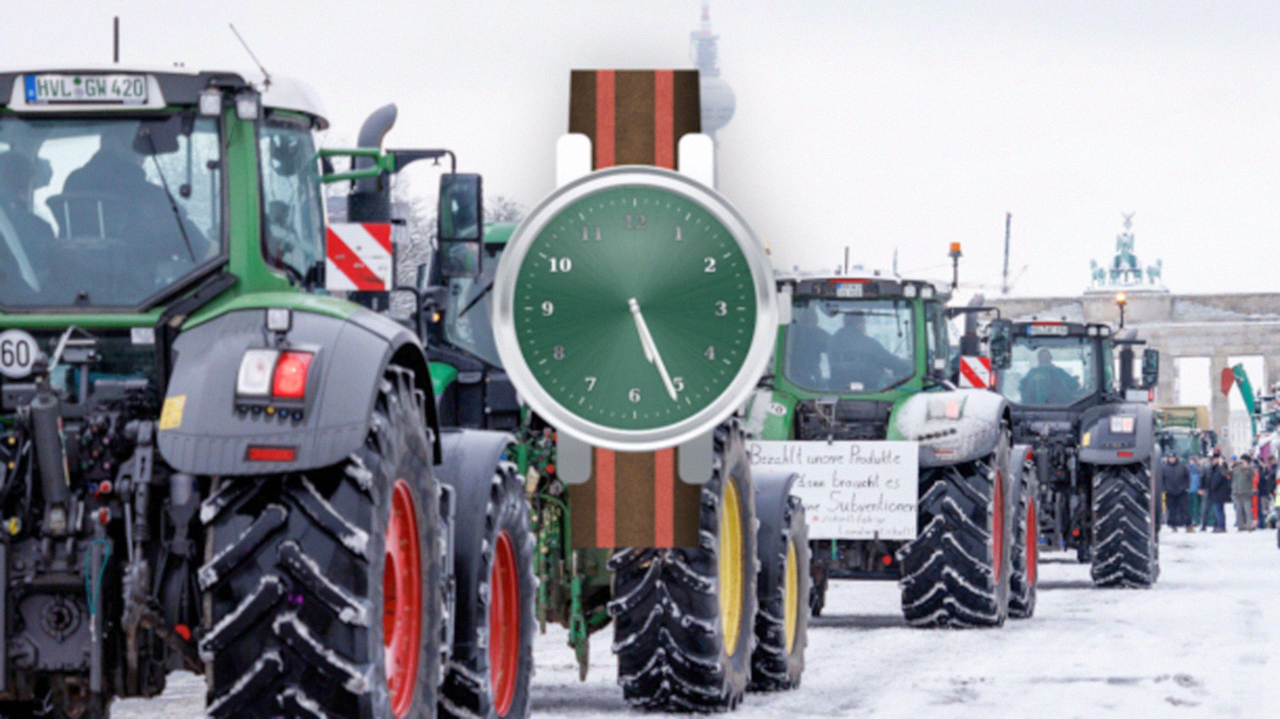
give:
5.26
